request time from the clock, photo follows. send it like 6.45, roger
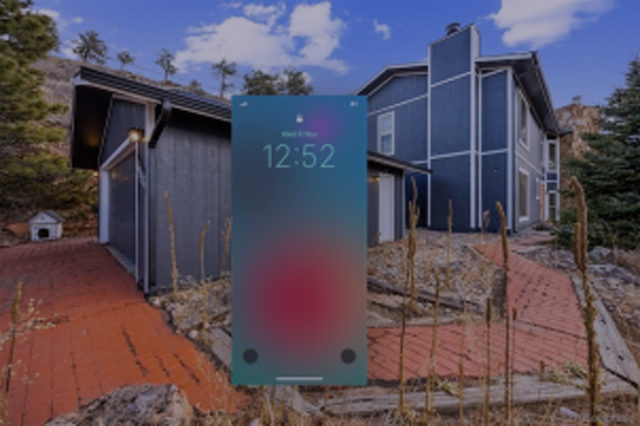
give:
12.52
